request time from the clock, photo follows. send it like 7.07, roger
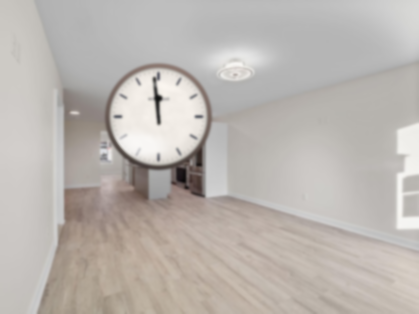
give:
11.59
